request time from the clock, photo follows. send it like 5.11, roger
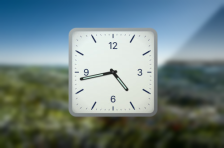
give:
4.43
